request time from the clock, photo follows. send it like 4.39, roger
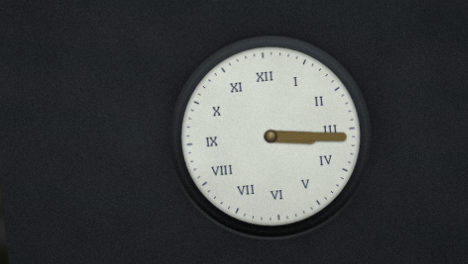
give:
3.16
